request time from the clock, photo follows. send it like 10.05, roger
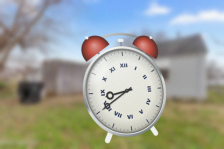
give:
8.40
